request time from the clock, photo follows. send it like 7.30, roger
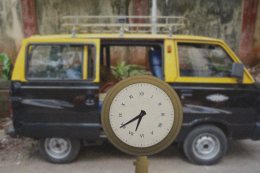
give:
6.40
